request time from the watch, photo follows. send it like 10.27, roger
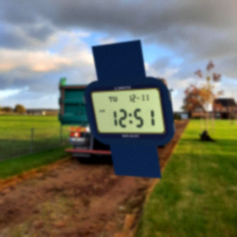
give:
12.51
